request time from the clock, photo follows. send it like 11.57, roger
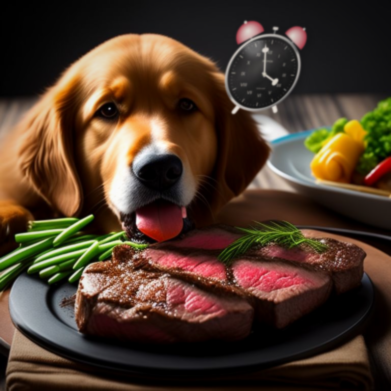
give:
3.58
